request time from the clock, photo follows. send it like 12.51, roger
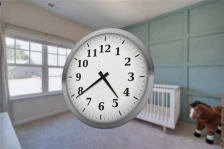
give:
4.39
